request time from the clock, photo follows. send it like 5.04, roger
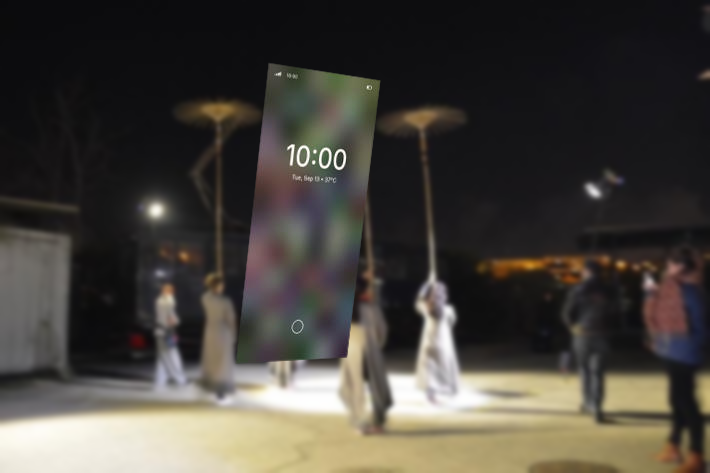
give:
10.00
